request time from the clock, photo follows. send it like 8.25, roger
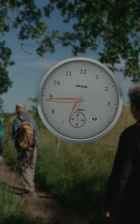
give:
6.44
